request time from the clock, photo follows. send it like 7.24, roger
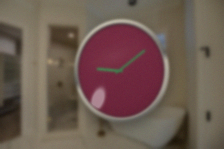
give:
9.09
